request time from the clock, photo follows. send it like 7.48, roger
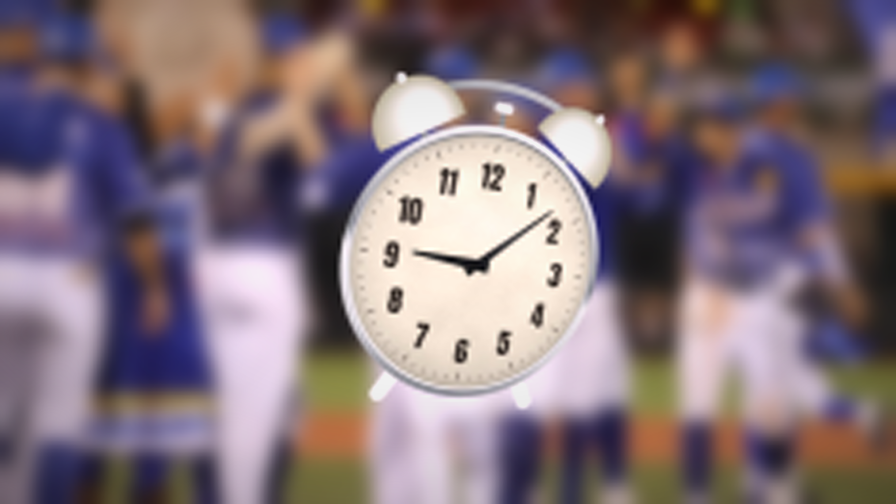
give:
9.08
